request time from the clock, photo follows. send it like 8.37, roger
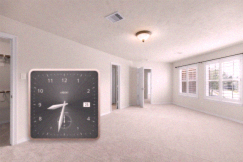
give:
8.32
